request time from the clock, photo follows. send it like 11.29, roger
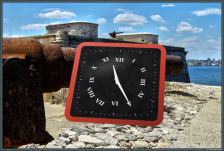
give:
11.25
